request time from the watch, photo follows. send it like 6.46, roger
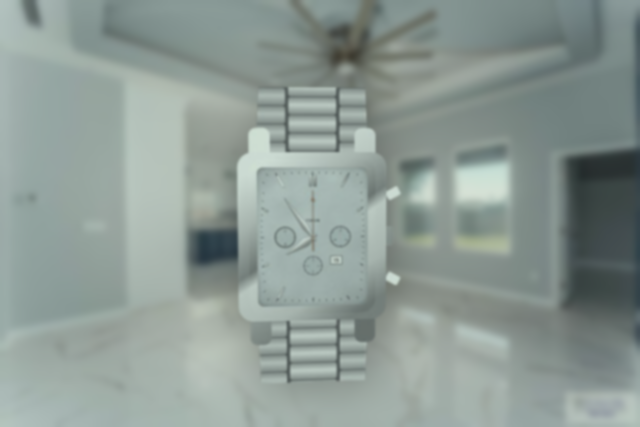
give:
7.54
